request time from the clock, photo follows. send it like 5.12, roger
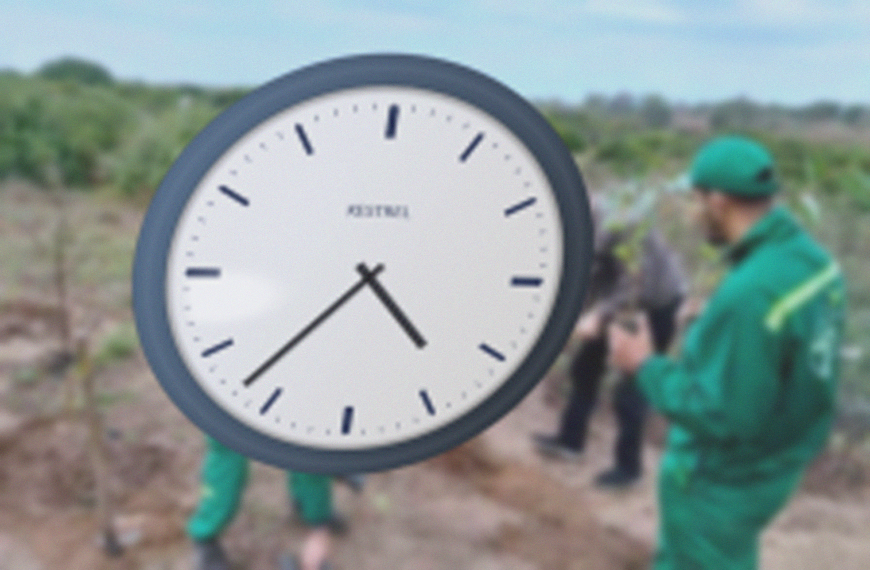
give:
4.37
